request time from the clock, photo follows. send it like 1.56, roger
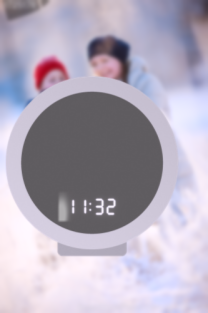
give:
11.32
